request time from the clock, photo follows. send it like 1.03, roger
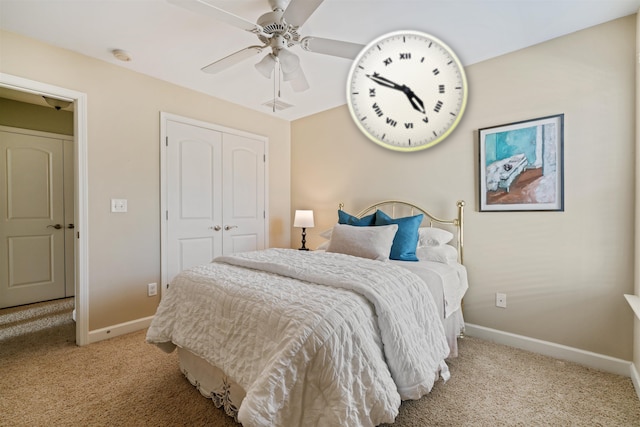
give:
4.49
